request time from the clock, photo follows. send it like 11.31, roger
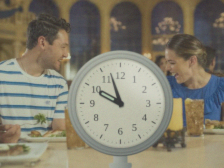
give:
9.57
